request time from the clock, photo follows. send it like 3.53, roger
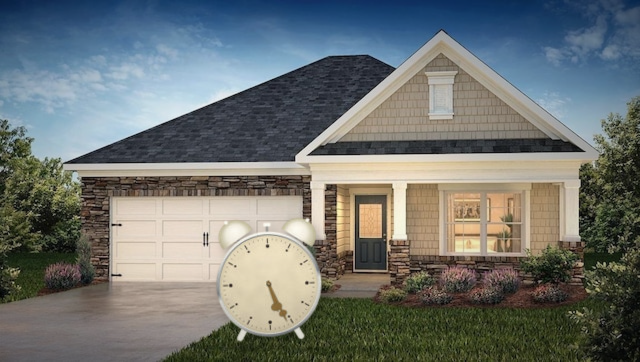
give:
5.26
